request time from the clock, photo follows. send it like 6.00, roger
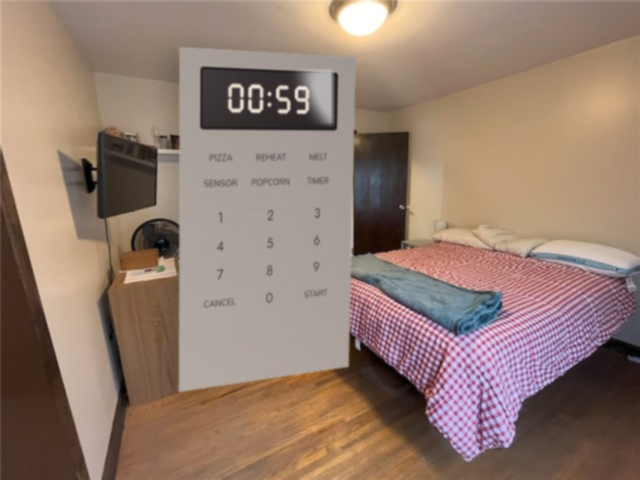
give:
0.59
